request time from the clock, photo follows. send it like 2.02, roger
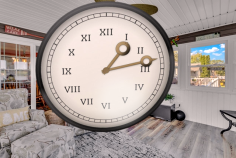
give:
1.13
